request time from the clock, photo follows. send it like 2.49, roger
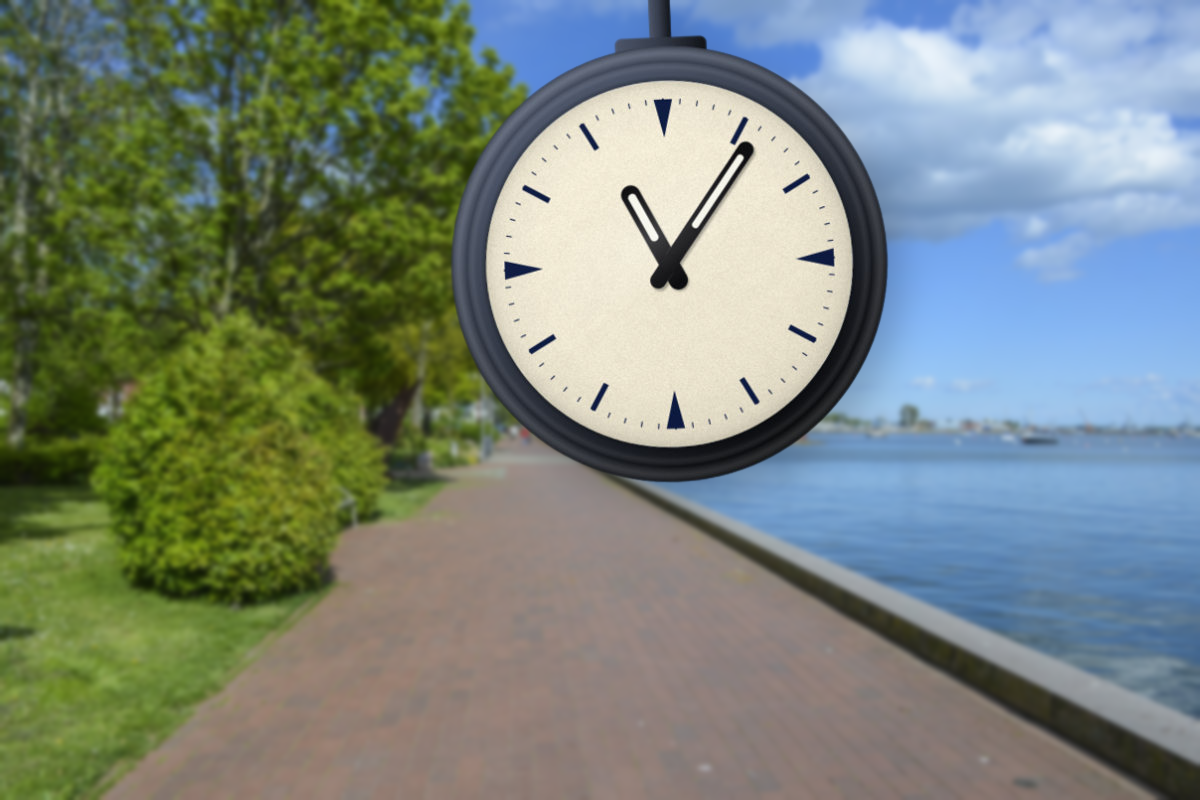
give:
11.06
